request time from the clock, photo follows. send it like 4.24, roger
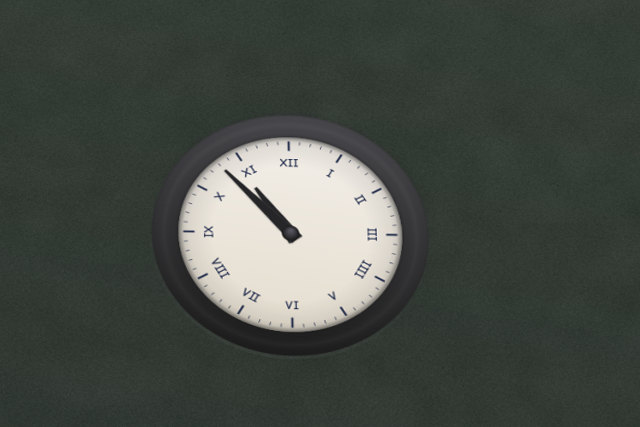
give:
10.53
